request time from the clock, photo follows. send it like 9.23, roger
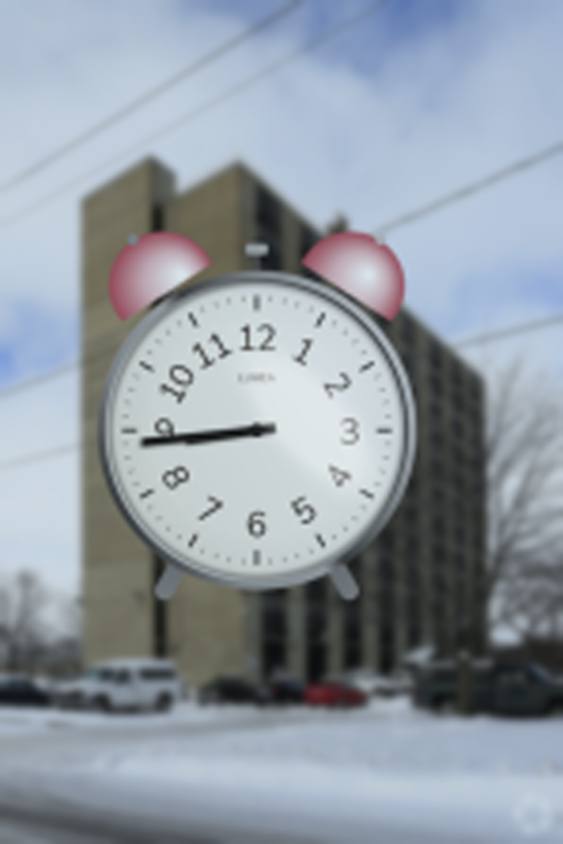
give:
8.44
